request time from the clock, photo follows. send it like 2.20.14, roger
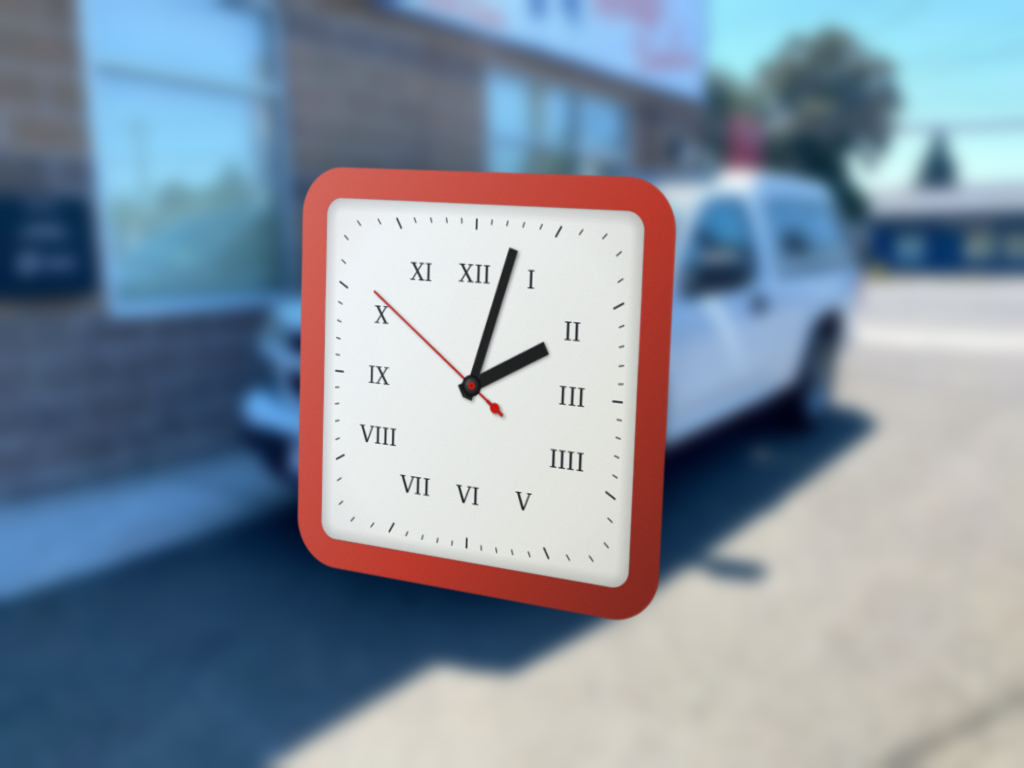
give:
2.02.51
